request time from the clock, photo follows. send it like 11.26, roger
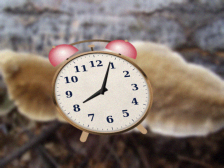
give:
8.04
